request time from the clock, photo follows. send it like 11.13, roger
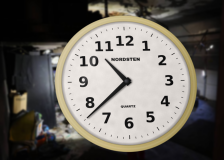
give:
10.38
